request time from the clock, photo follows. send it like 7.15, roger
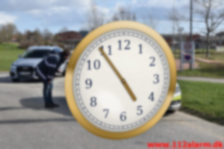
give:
4.54
